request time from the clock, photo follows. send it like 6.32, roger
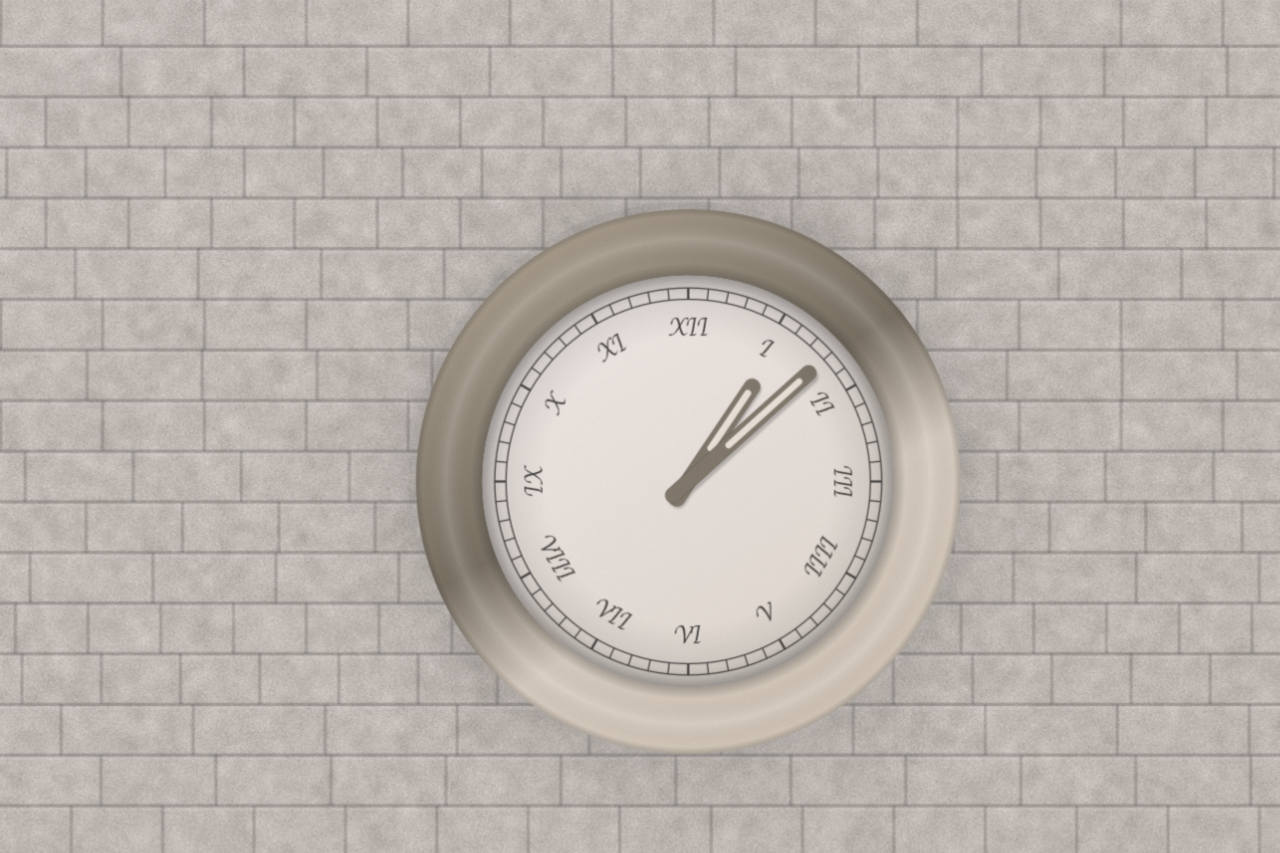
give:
1.08
